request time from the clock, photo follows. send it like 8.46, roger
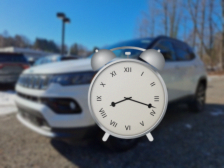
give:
8.18
